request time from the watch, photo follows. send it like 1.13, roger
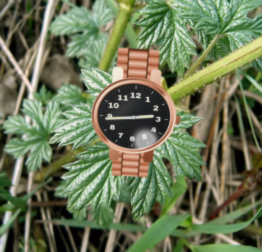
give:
2.44
